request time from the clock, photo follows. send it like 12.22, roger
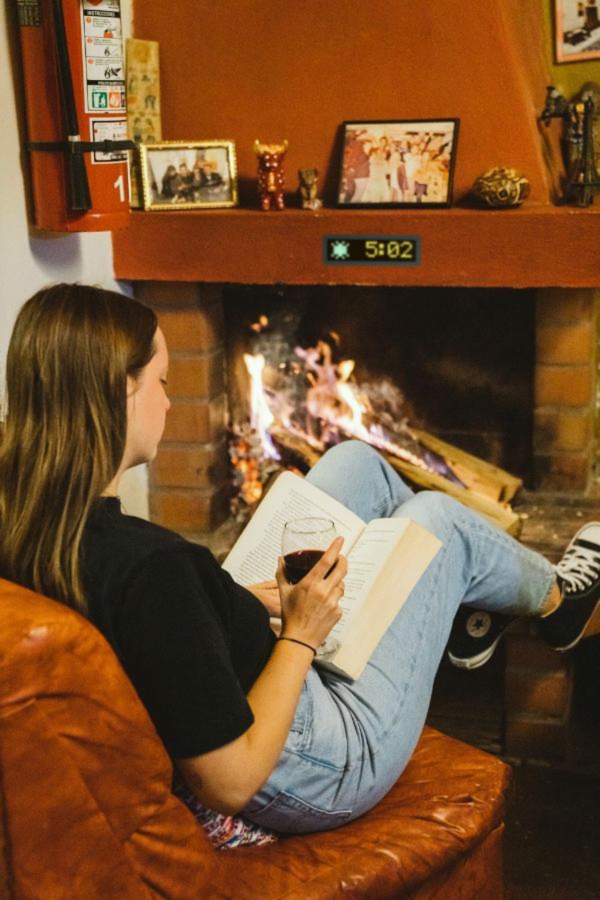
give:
5.02
